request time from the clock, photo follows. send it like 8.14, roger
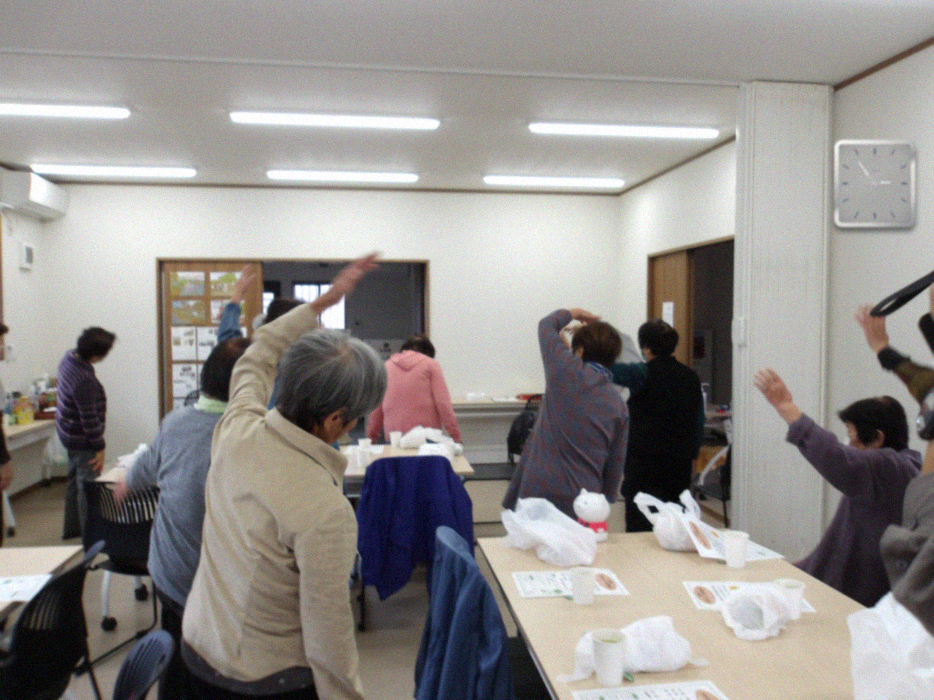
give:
2.54
